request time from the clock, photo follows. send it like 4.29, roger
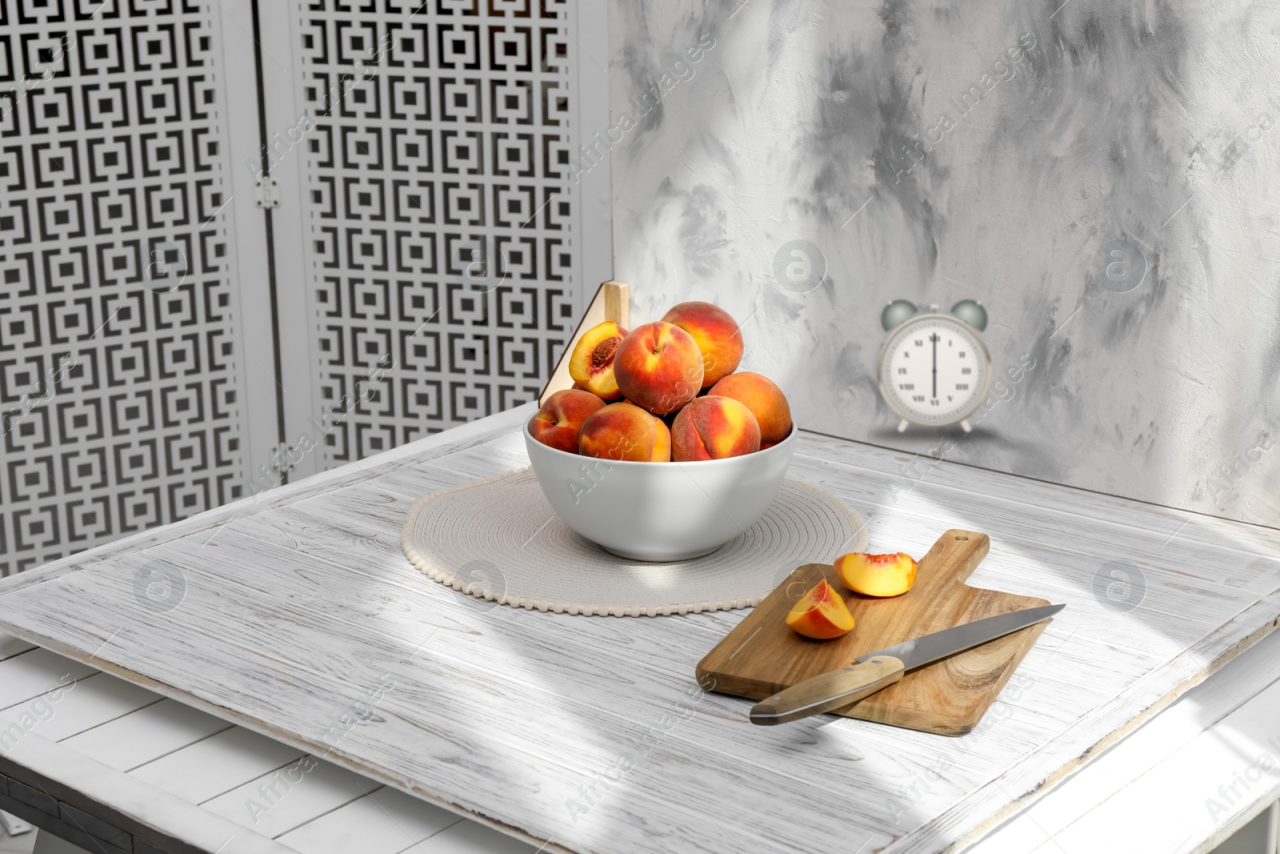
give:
6.00
